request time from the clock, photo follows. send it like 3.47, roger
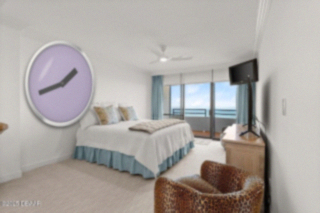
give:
1.42
